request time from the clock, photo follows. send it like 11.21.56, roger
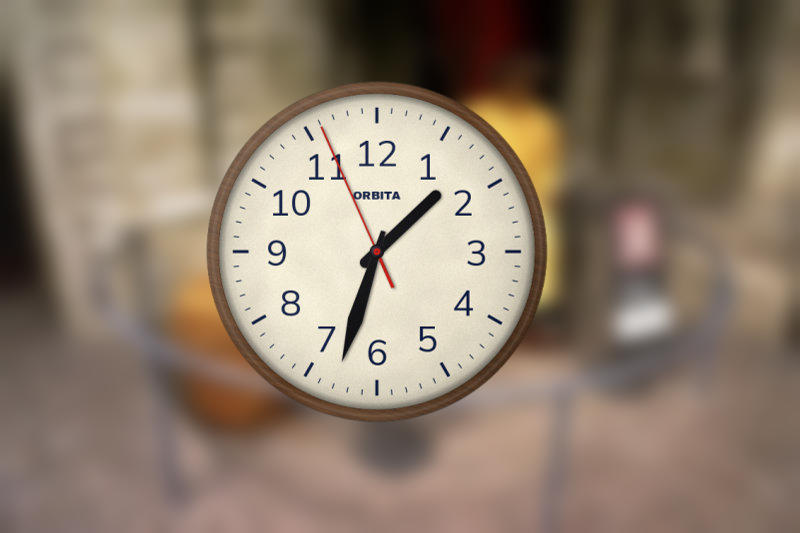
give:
1.32.56
